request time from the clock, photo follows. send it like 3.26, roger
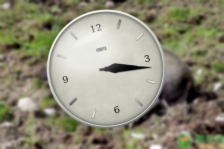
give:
3.17
